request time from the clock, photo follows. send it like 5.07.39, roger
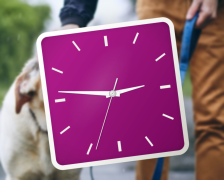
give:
2.46.34
